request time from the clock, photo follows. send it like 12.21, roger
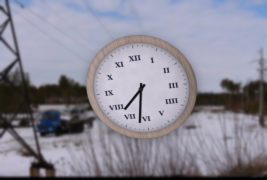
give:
7.32
